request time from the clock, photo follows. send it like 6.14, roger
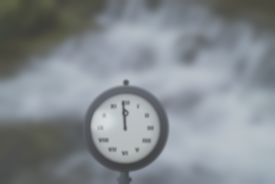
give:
11.59
